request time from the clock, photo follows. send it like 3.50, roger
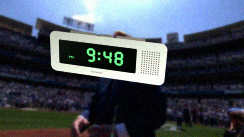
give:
9.48
